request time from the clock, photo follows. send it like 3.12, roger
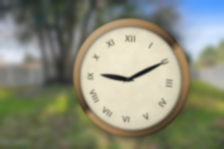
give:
9.10
